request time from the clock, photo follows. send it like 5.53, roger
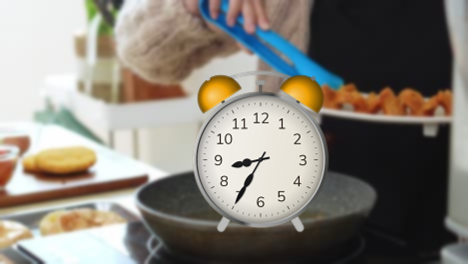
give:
8.35
